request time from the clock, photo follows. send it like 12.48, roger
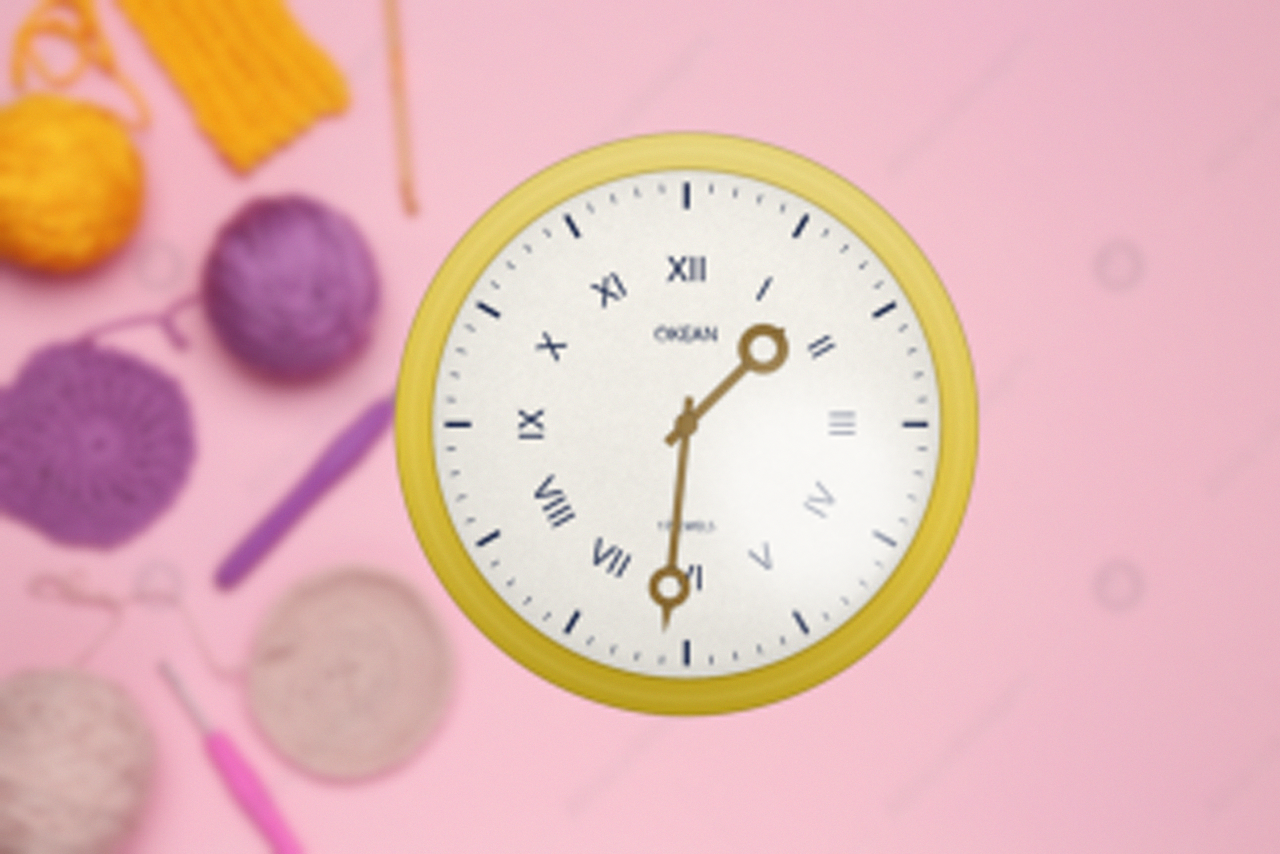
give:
1.31
